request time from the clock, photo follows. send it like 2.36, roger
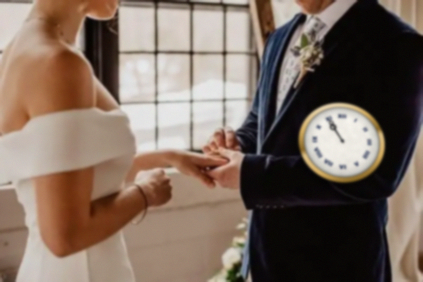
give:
10.55
